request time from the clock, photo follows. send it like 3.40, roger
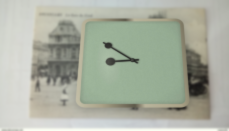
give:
8.51
